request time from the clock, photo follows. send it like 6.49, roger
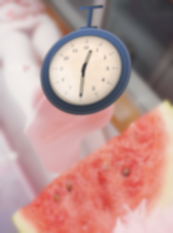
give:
12.30
